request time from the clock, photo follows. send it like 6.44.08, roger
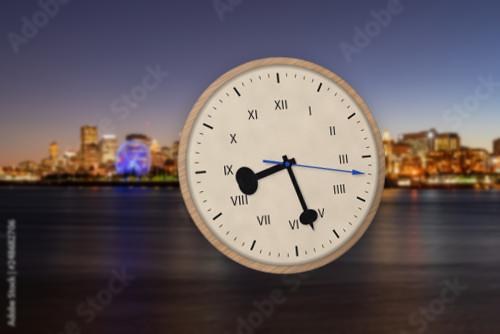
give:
8.27.17
